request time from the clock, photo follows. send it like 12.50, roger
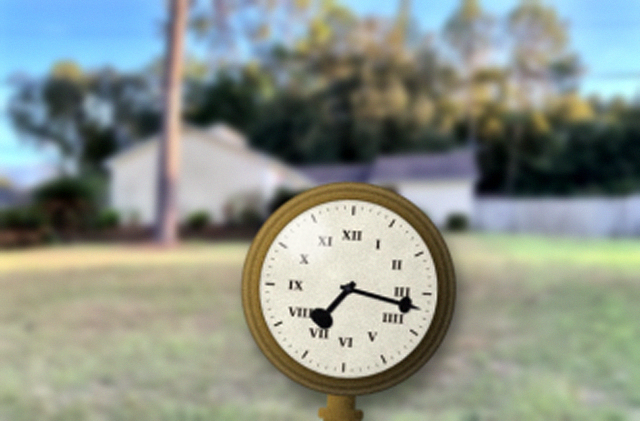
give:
7.17
